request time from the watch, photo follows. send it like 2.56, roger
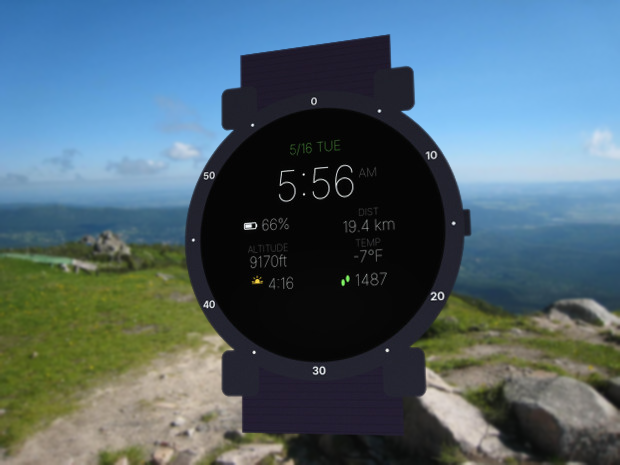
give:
5.56
